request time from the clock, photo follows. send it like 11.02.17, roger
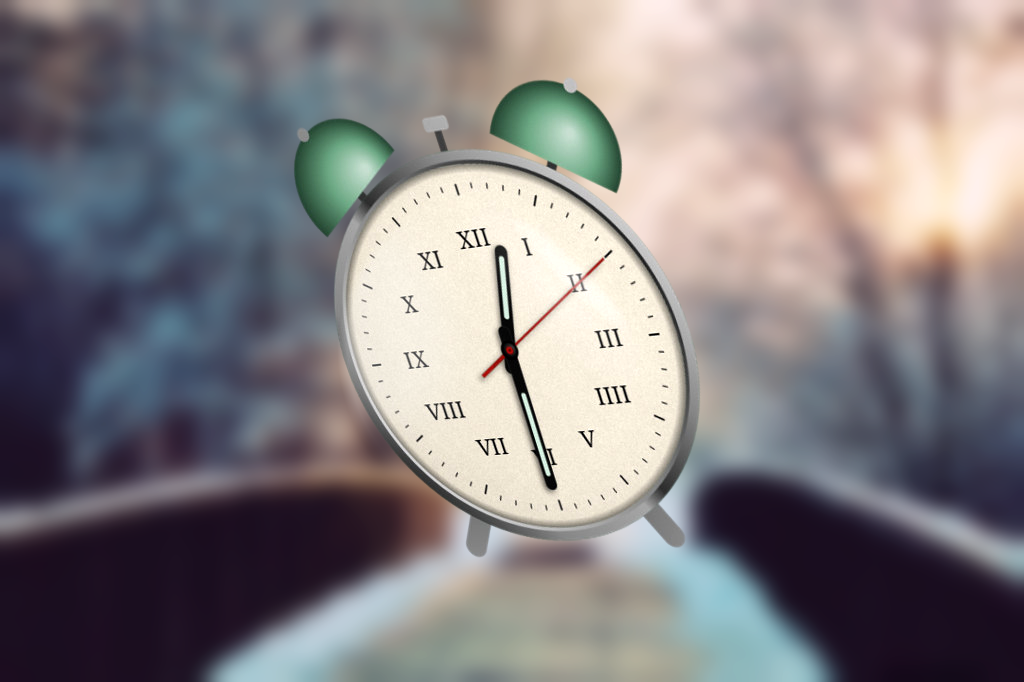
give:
12.30.10
